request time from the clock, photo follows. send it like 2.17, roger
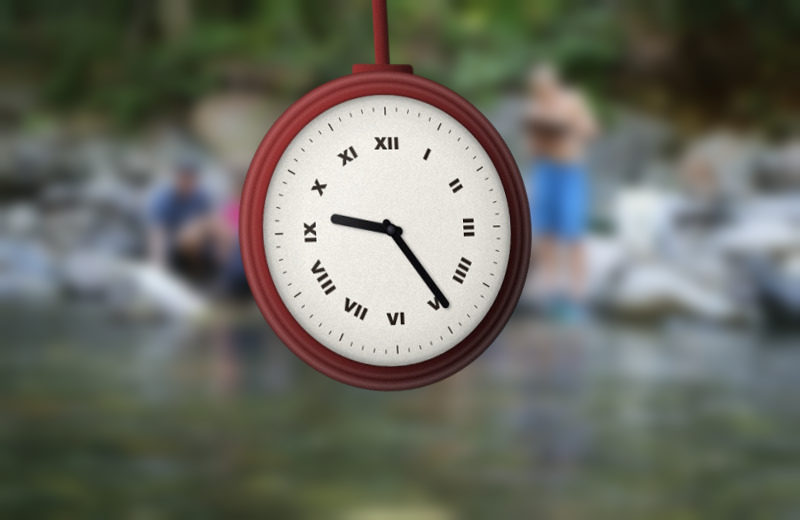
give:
9.24
